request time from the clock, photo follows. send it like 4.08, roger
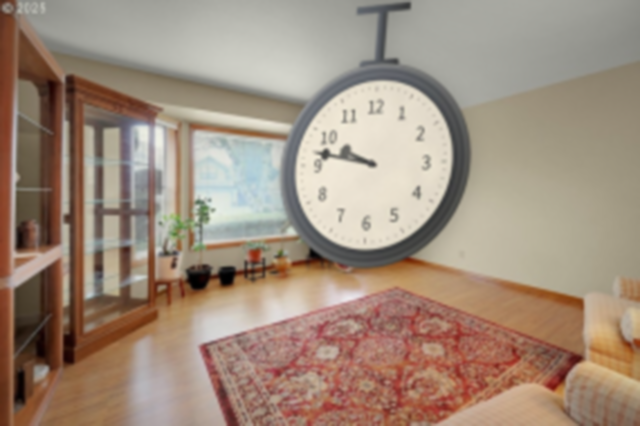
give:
9.47
